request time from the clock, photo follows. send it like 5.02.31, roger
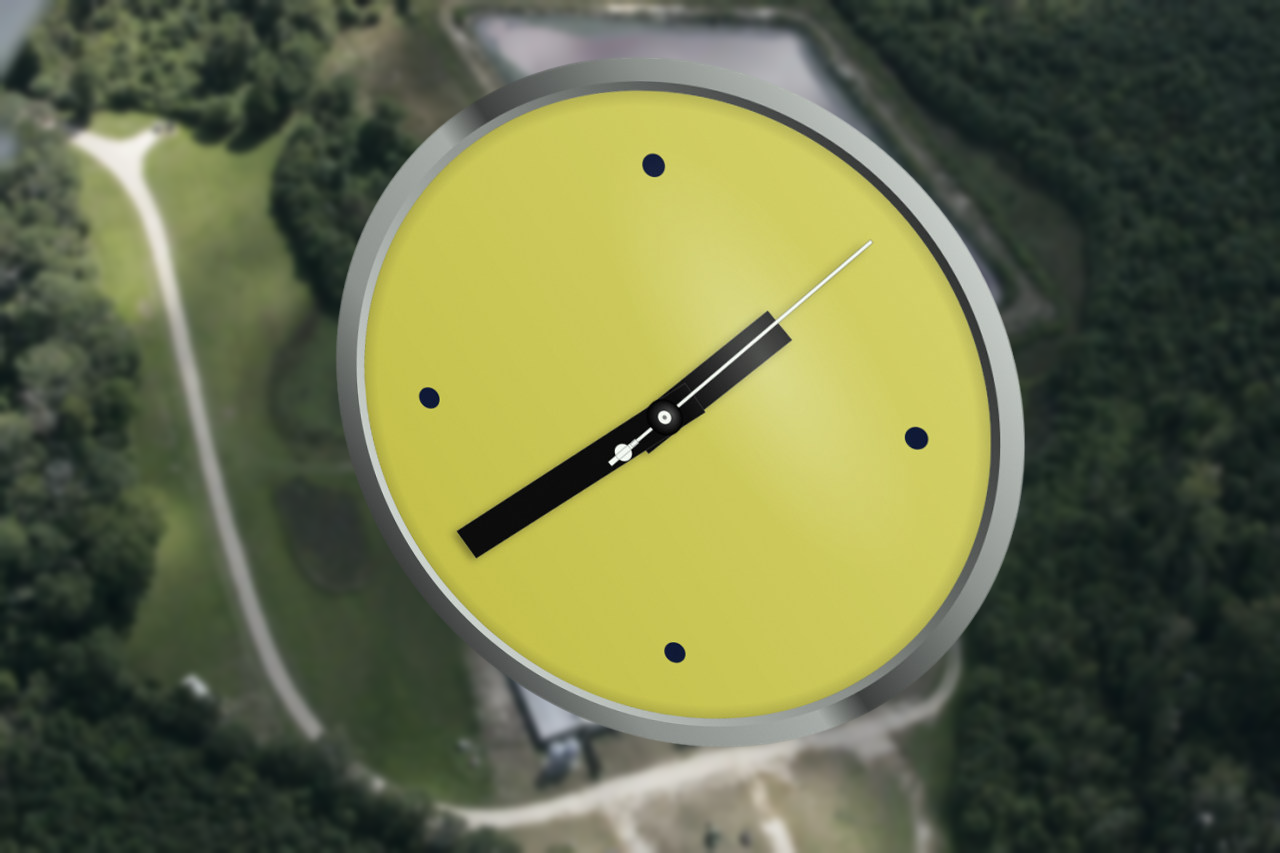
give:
1.39.08
